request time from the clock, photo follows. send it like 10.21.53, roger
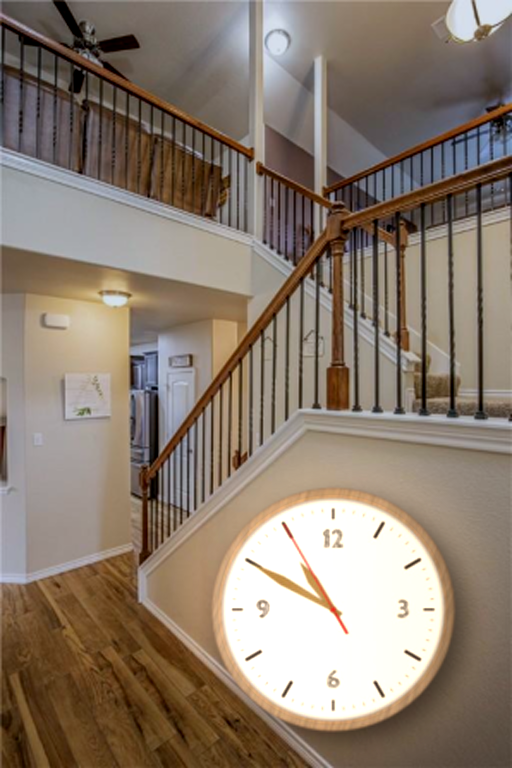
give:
10.49.55
